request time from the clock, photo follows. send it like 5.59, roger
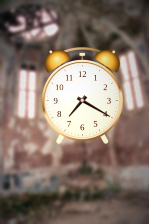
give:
7.20
